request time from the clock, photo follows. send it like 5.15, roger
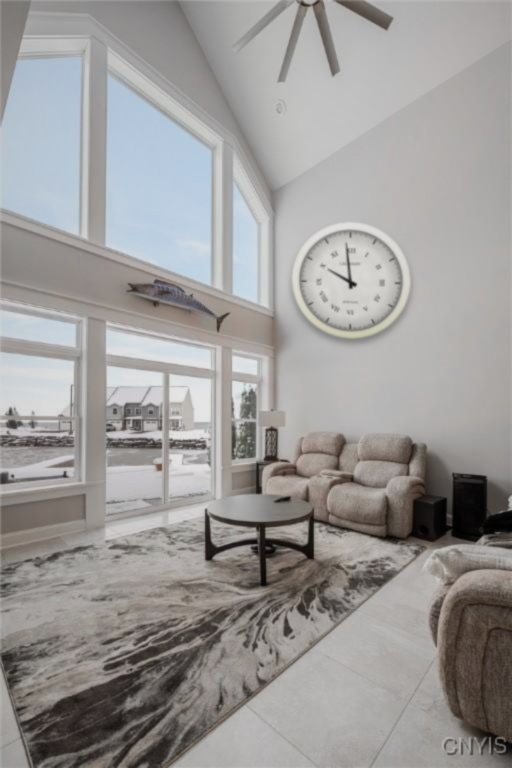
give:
9.59
